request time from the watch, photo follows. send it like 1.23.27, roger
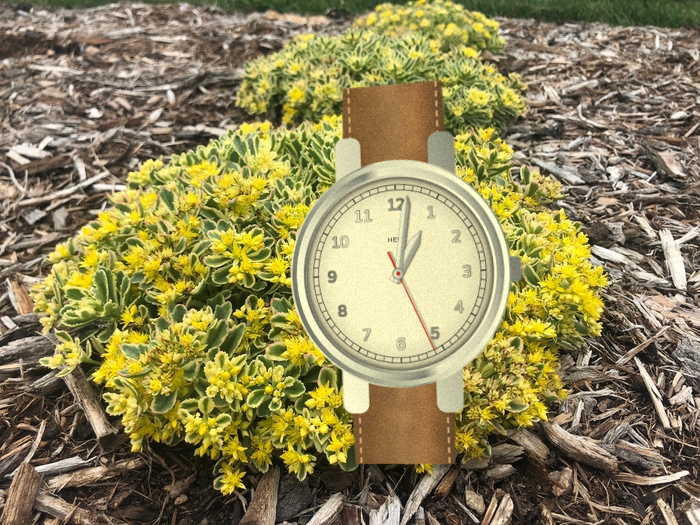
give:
1.01.26
